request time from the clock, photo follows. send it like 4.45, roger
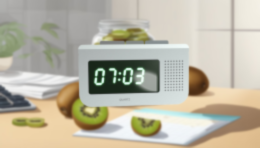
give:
7.03
